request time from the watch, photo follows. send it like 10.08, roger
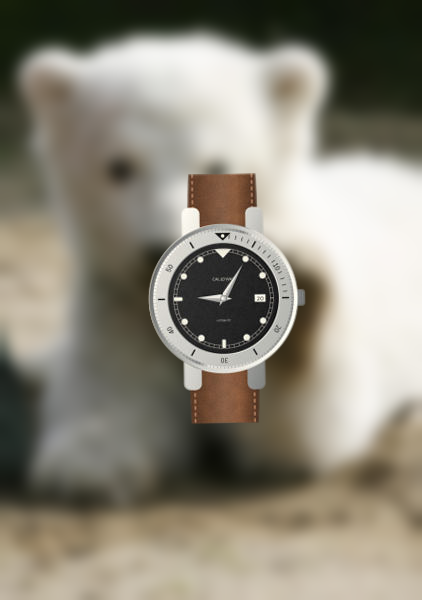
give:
9.05
